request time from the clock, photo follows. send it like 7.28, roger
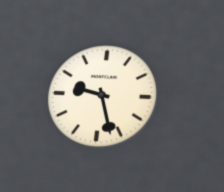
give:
9.27
